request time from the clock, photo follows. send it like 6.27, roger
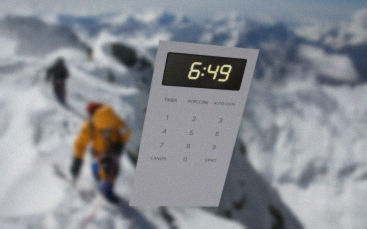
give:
6.49
